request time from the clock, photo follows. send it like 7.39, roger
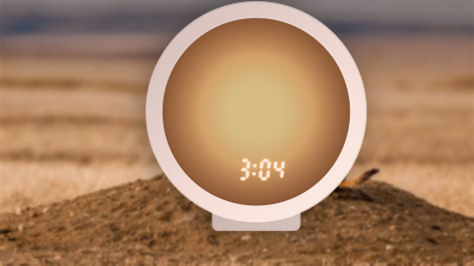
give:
3.04
